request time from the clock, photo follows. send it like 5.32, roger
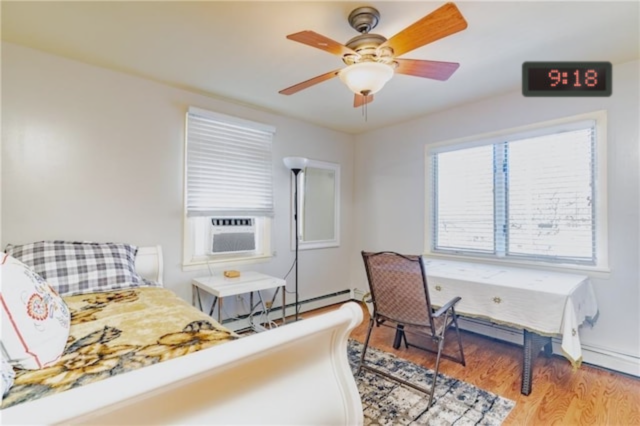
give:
9.18
